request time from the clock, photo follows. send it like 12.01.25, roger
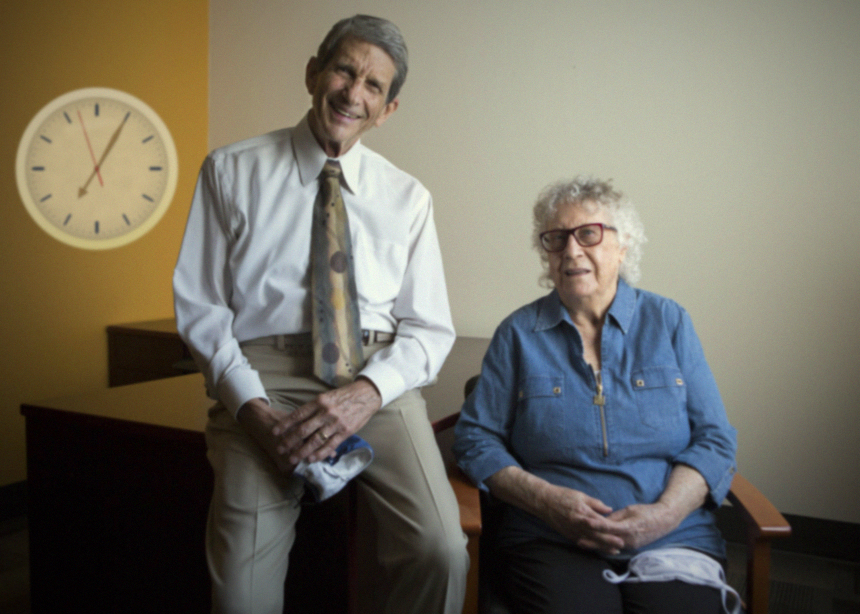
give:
7.04.57
